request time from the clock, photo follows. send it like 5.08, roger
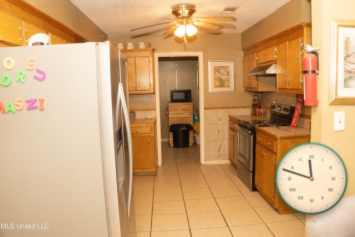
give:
11.48
